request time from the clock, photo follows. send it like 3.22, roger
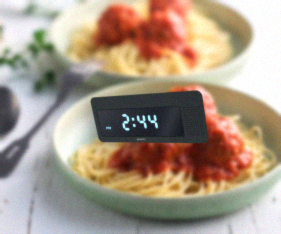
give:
2.44
